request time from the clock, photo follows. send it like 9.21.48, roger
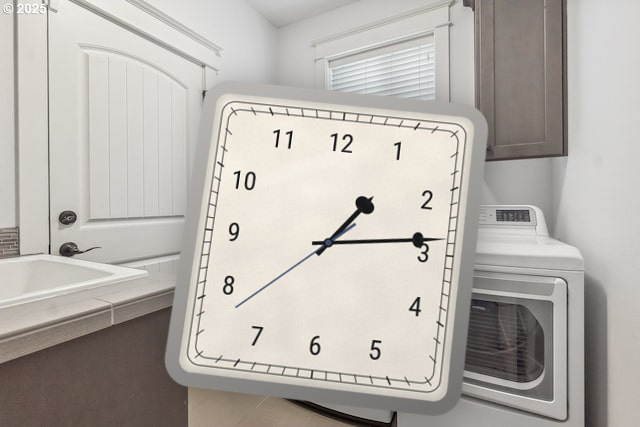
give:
1.13.38
